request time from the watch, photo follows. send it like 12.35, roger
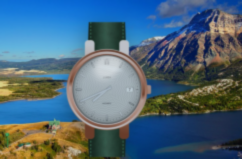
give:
7.41
